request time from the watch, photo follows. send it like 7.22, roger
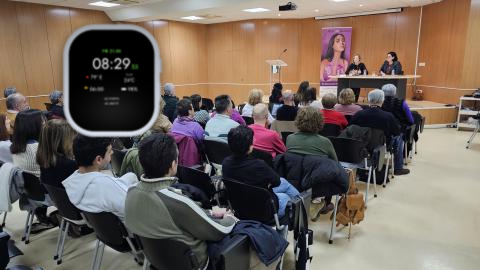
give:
8.29
